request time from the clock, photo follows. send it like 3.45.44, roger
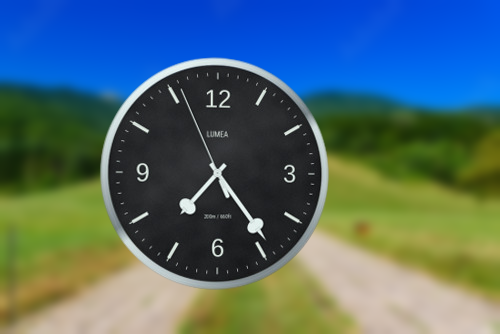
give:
7.23.56
